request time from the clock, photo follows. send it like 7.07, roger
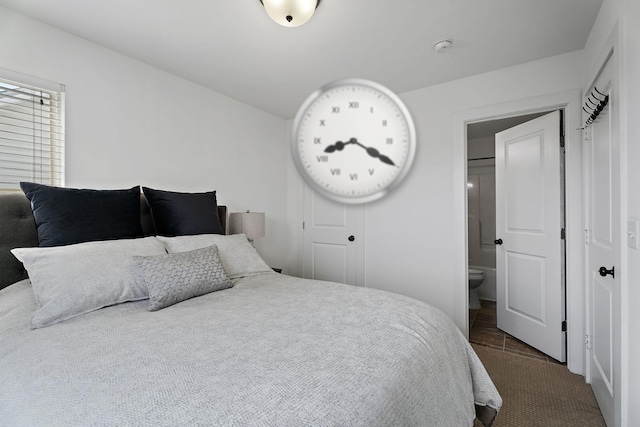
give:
8.20
